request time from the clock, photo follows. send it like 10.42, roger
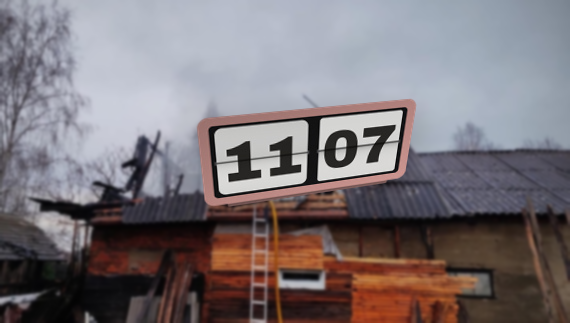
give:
11.07
